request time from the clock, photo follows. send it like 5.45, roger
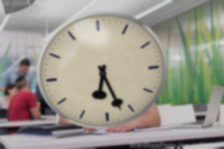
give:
6.27
